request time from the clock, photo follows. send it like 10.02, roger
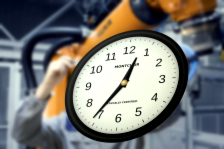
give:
12.36
